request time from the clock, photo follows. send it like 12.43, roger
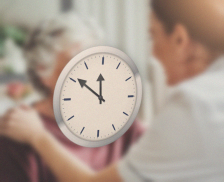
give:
11.51
